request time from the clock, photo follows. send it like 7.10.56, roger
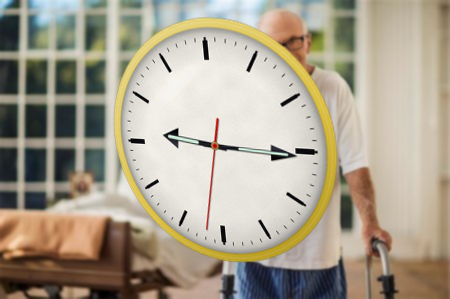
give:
9.15.32
